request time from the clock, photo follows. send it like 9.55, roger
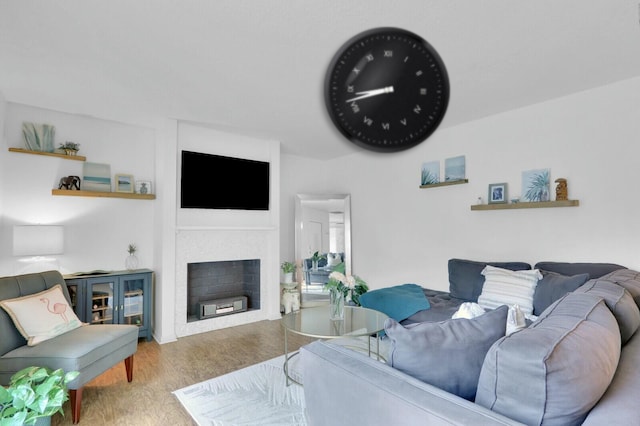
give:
8.42
